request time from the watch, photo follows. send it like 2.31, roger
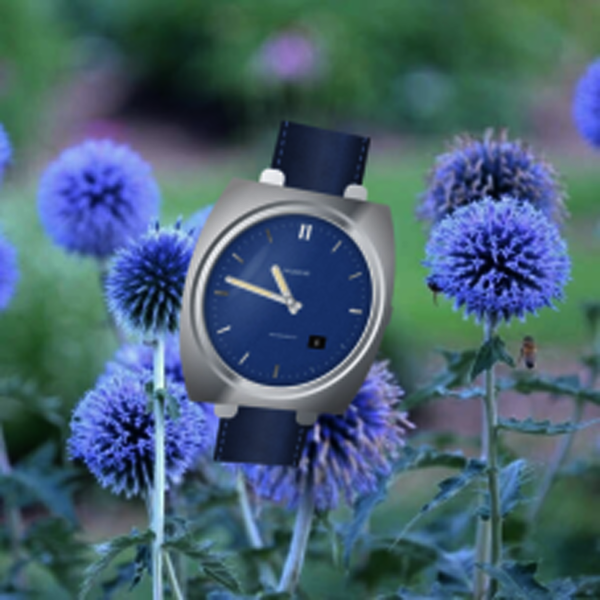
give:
10.47
